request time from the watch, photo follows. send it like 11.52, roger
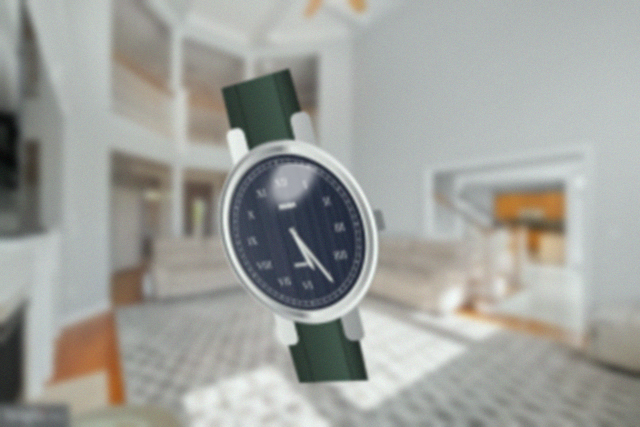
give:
5.25
